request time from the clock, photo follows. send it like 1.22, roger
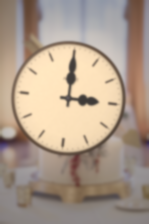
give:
3.00
